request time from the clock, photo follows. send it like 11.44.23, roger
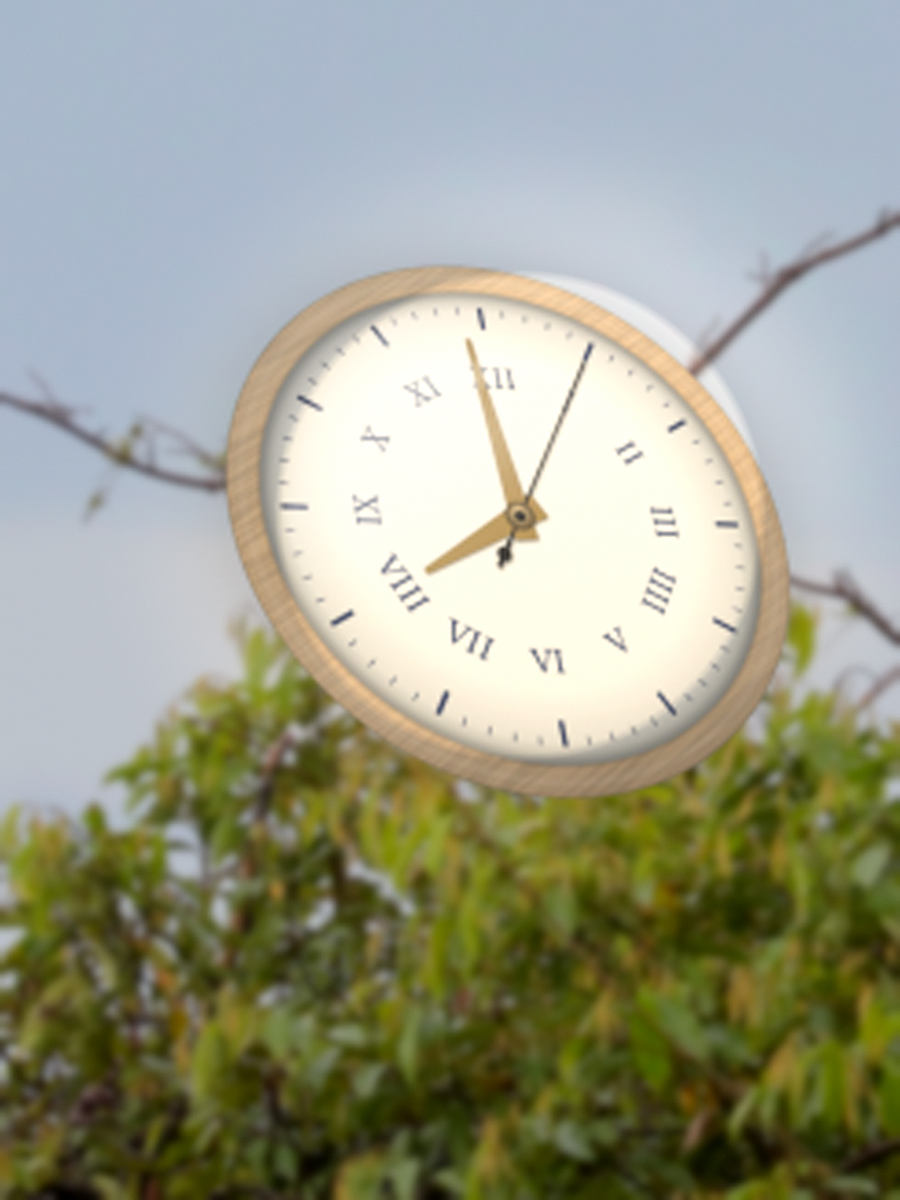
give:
7.59.05
